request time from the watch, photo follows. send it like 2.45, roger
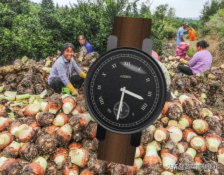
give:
3.31
